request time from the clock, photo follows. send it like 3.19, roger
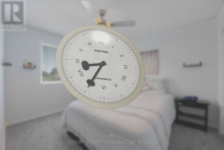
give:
8.35
